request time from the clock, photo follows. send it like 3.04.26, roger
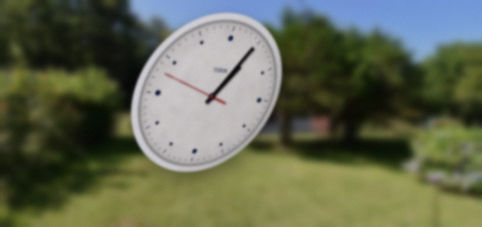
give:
1.04.48
